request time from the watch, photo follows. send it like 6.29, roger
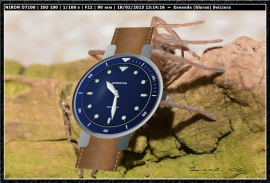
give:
10.29
